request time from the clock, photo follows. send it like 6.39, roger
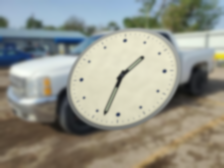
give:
1.33
